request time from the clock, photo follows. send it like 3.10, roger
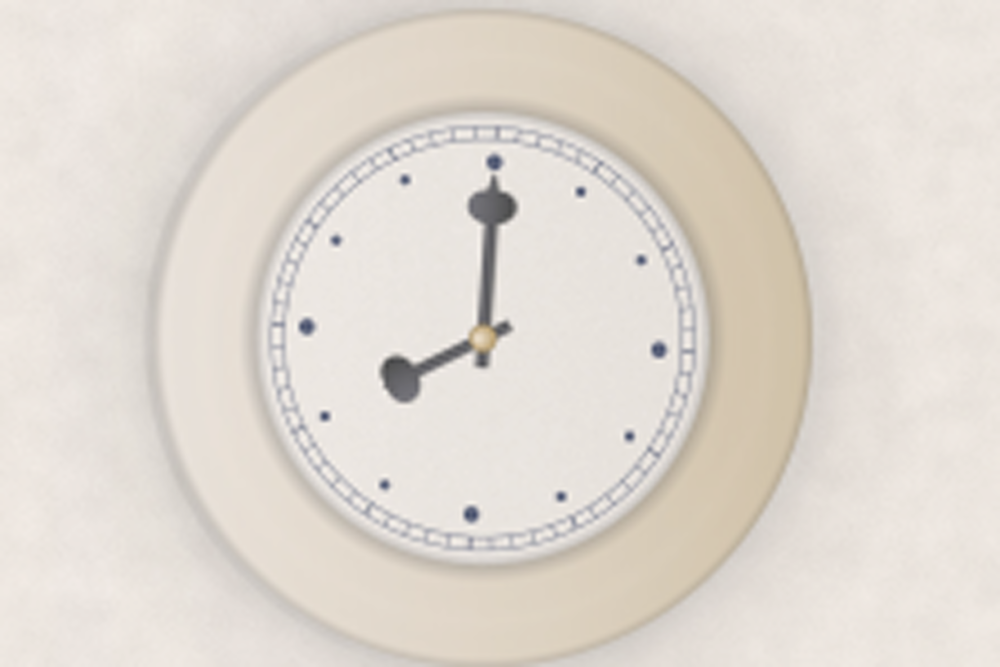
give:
8.00
